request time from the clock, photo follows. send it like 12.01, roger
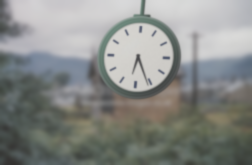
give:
6.26
